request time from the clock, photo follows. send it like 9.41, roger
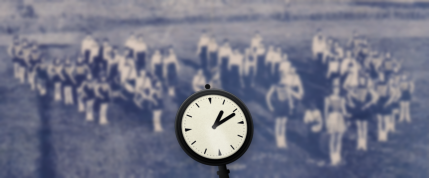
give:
1.11
